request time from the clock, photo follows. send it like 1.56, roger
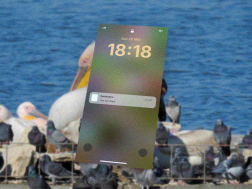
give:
18.18
